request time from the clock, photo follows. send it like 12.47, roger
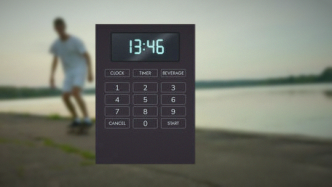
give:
13.46
